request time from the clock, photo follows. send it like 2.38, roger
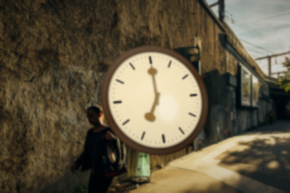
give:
7.00
